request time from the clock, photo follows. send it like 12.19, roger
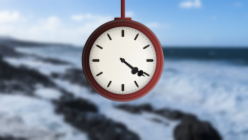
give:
4.21
